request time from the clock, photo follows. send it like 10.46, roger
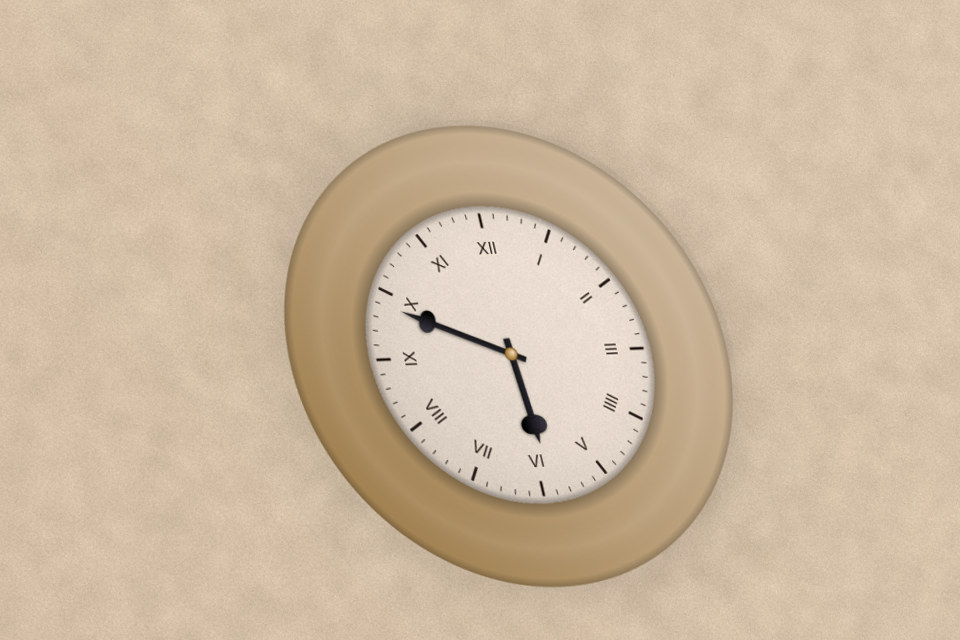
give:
5.49
